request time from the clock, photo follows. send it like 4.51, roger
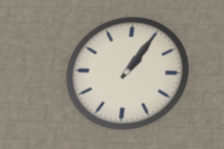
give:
1.05
